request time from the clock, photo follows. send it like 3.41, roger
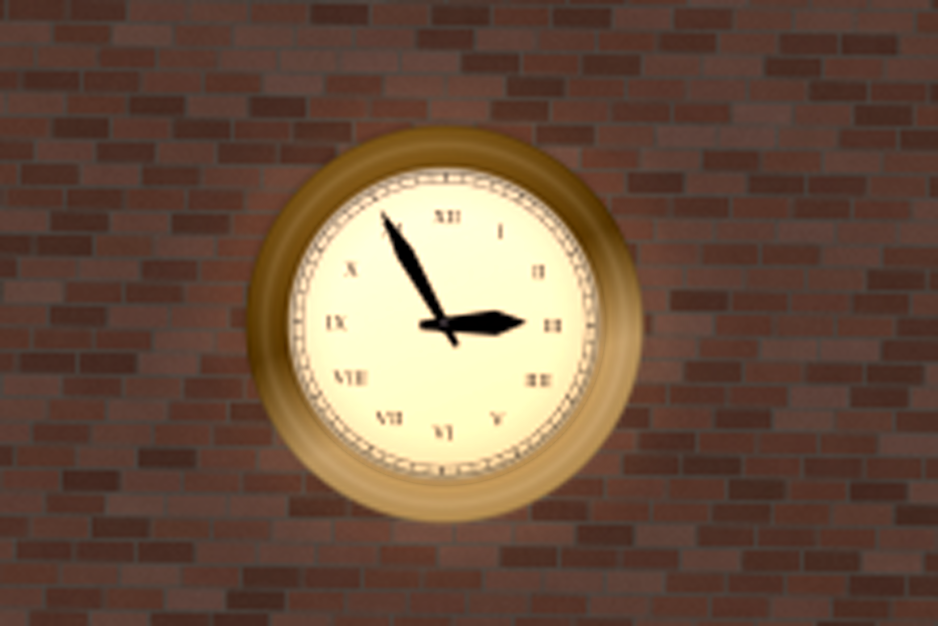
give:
2.55
